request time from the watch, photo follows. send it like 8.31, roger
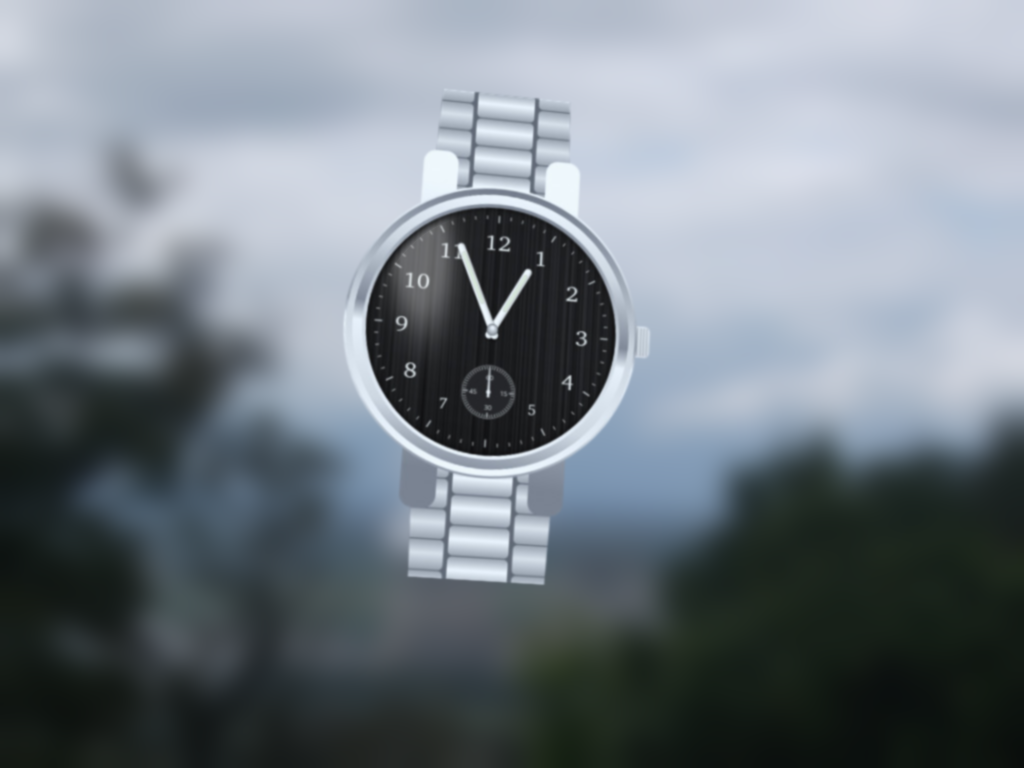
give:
12.56
